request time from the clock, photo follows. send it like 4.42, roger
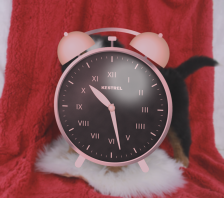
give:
10.28
